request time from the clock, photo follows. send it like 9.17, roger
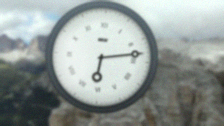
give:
6.13
